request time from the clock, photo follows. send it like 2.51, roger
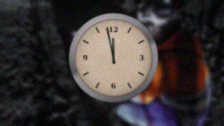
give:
11.58
